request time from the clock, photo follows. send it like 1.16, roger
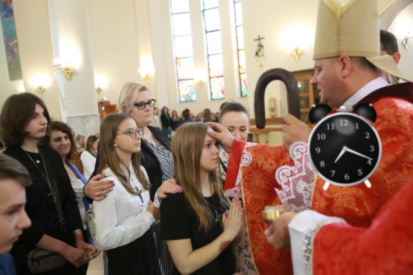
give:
7.19
